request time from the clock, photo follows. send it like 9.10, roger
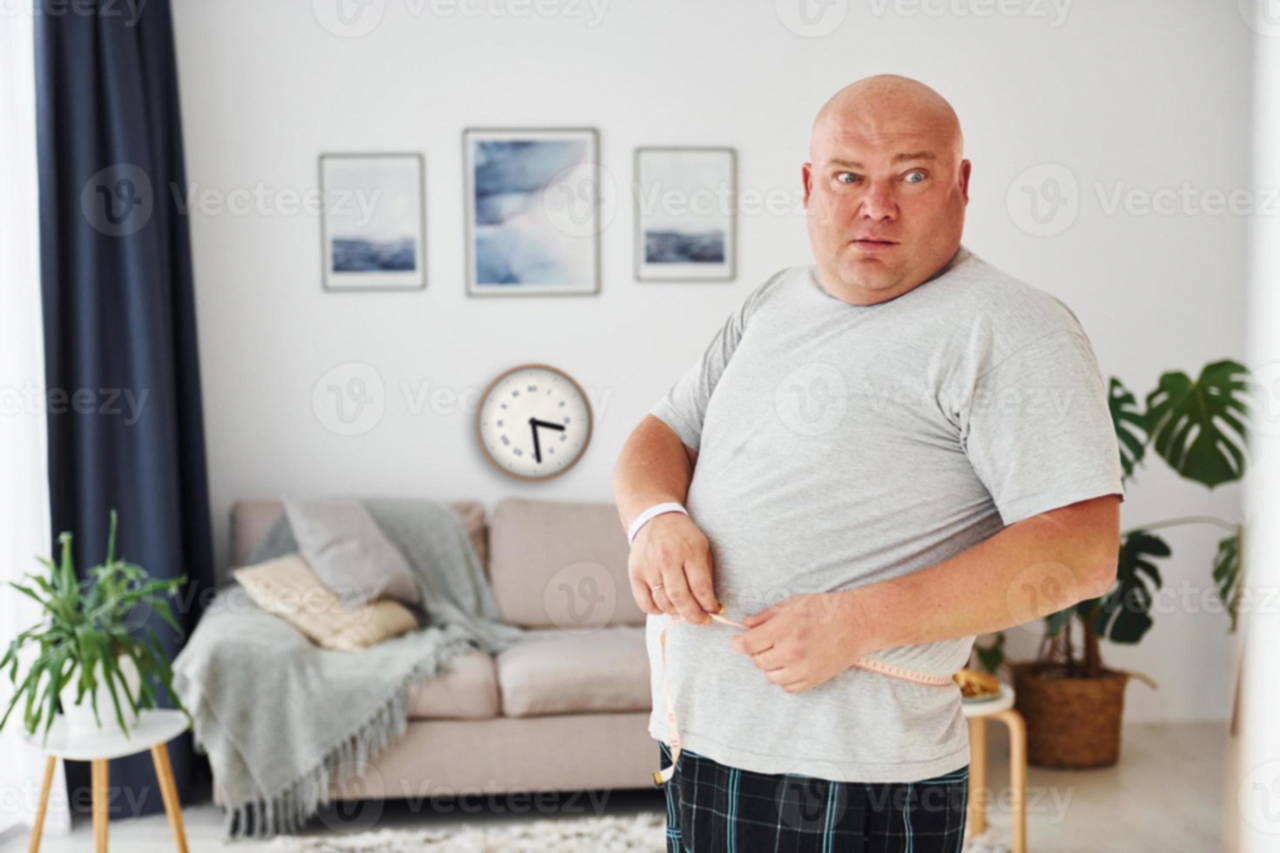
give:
3.29
